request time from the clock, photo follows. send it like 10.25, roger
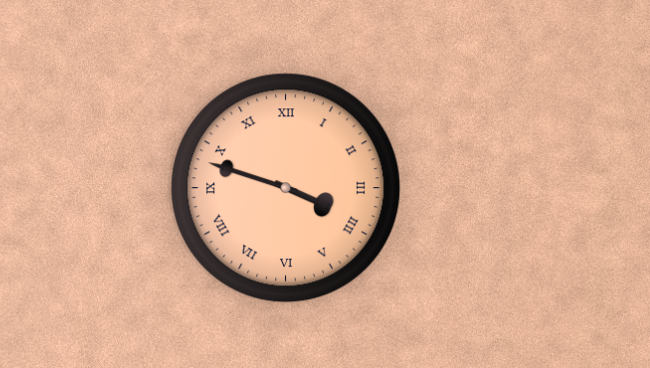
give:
3.48
